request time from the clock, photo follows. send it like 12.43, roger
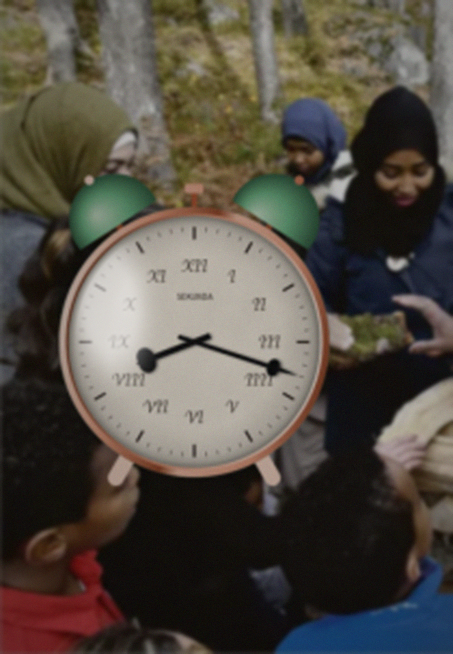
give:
8.18
